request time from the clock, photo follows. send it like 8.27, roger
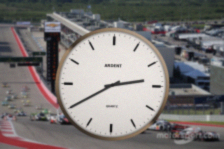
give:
2.40
